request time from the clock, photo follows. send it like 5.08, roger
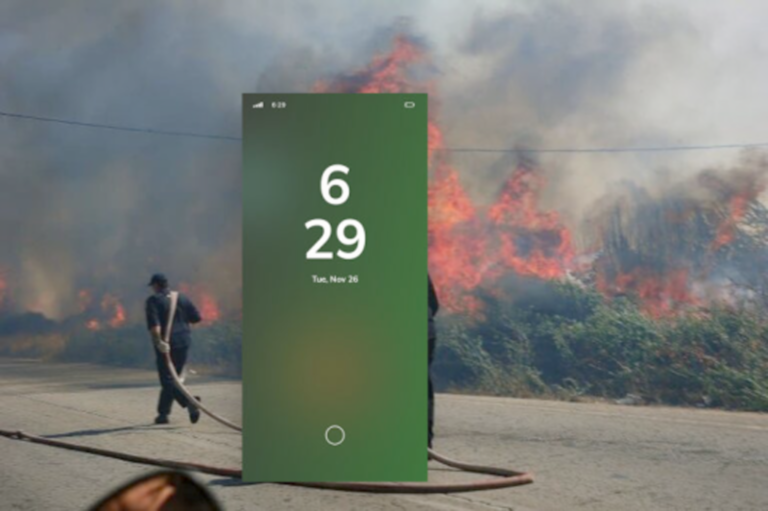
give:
6.29
